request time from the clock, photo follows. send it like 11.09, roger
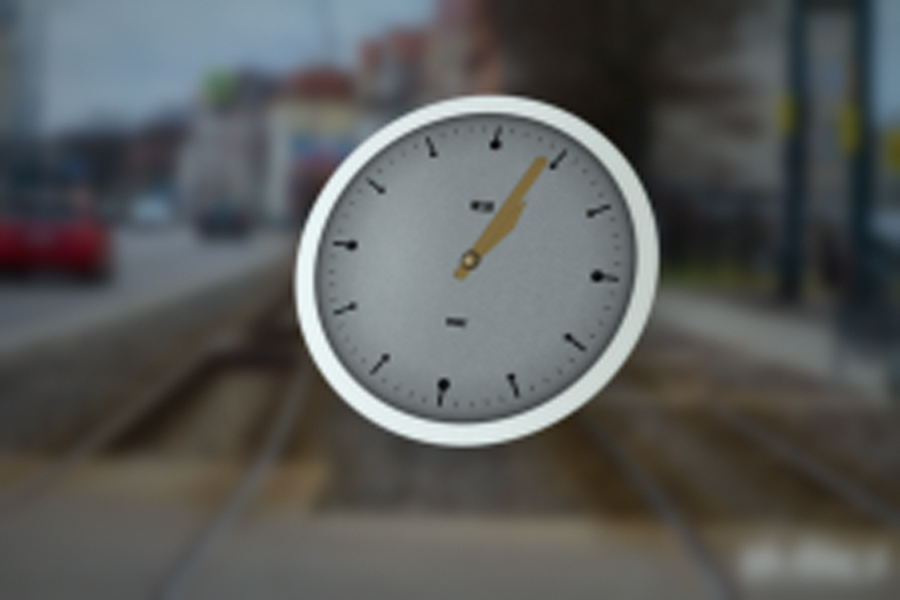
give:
1.04
